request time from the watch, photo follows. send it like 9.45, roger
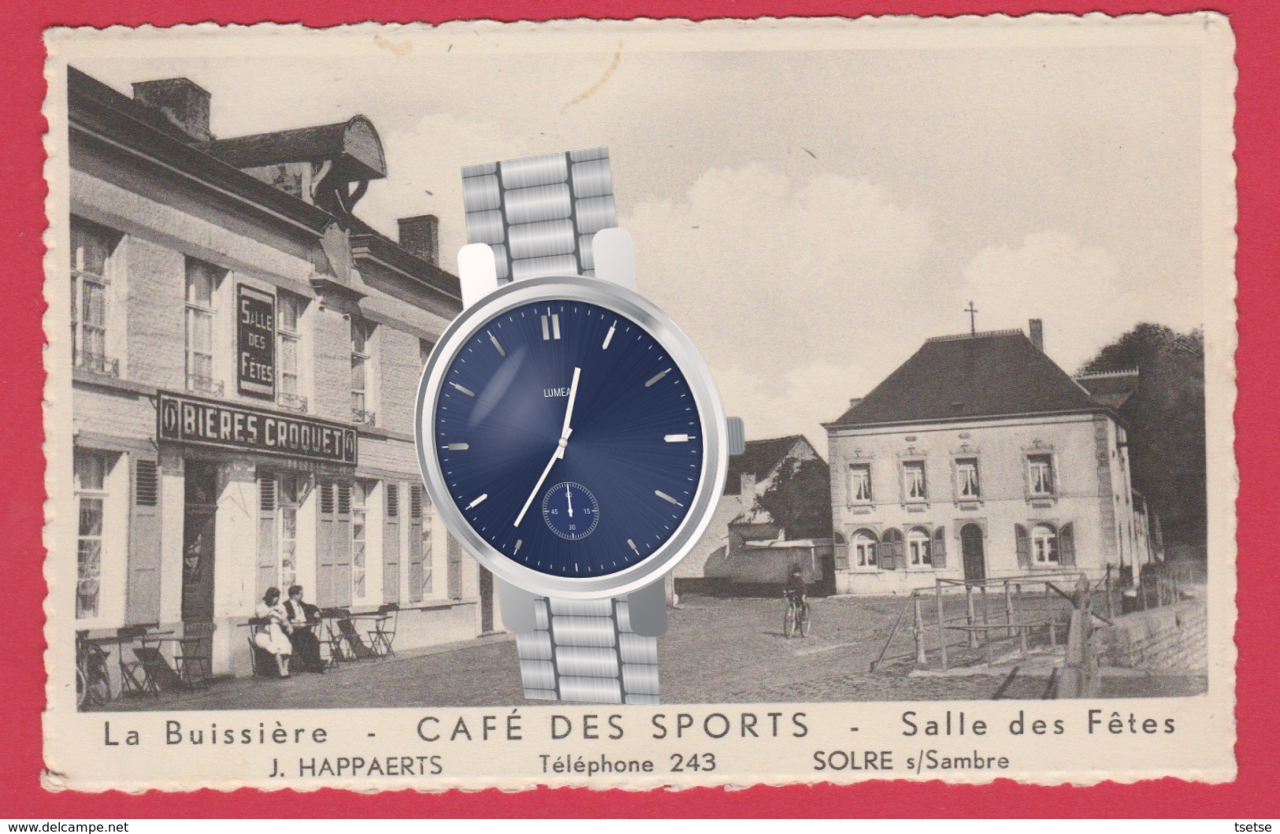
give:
12.36
